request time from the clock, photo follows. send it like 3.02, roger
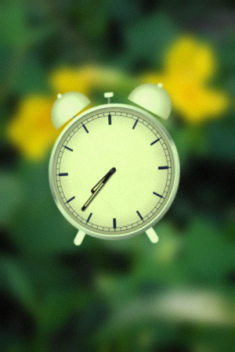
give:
7.37
